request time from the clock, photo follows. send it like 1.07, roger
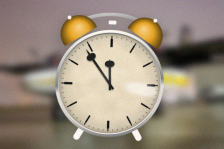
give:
11.54
